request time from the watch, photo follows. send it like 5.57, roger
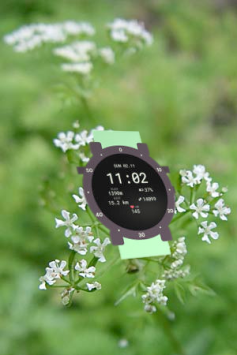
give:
11.02
